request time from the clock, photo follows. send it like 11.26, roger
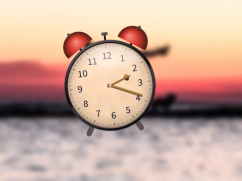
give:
2.19
